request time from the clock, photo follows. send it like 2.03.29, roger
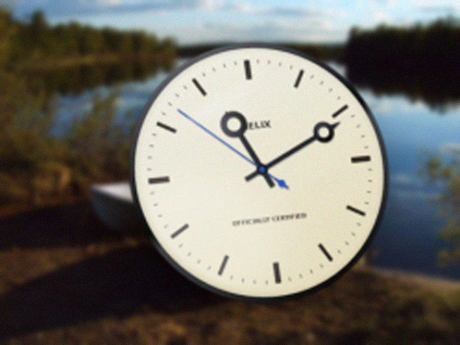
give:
11.10.52
